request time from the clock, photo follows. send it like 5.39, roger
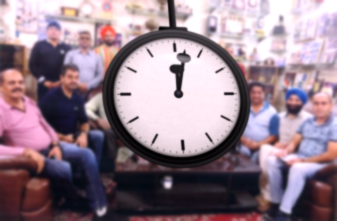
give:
12.02
